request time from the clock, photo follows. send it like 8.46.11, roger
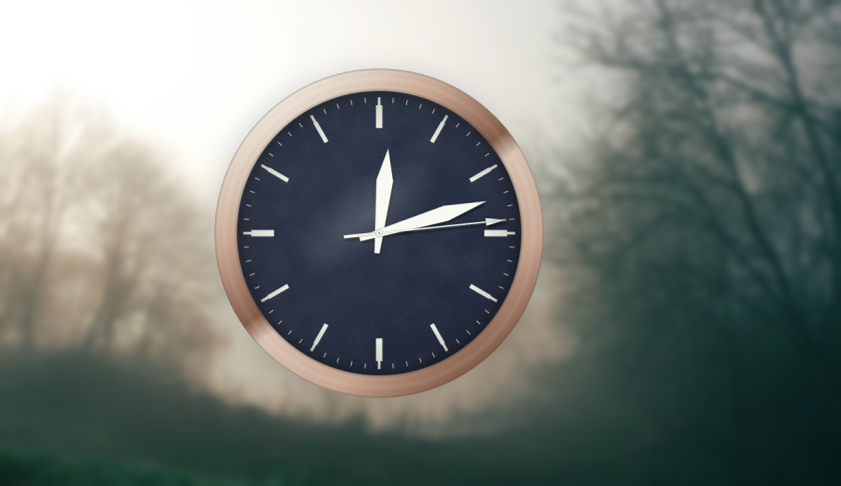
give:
12.12.14
